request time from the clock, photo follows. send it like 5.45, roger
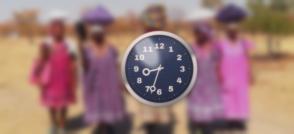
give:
8.33
